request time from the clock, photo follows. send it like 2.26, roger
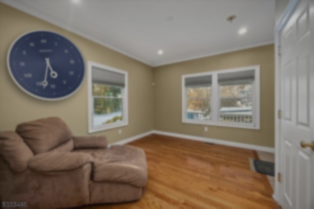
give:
5.33
